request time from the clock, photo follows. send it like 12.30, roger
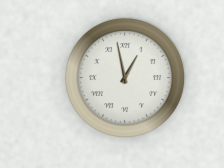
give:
12.58
